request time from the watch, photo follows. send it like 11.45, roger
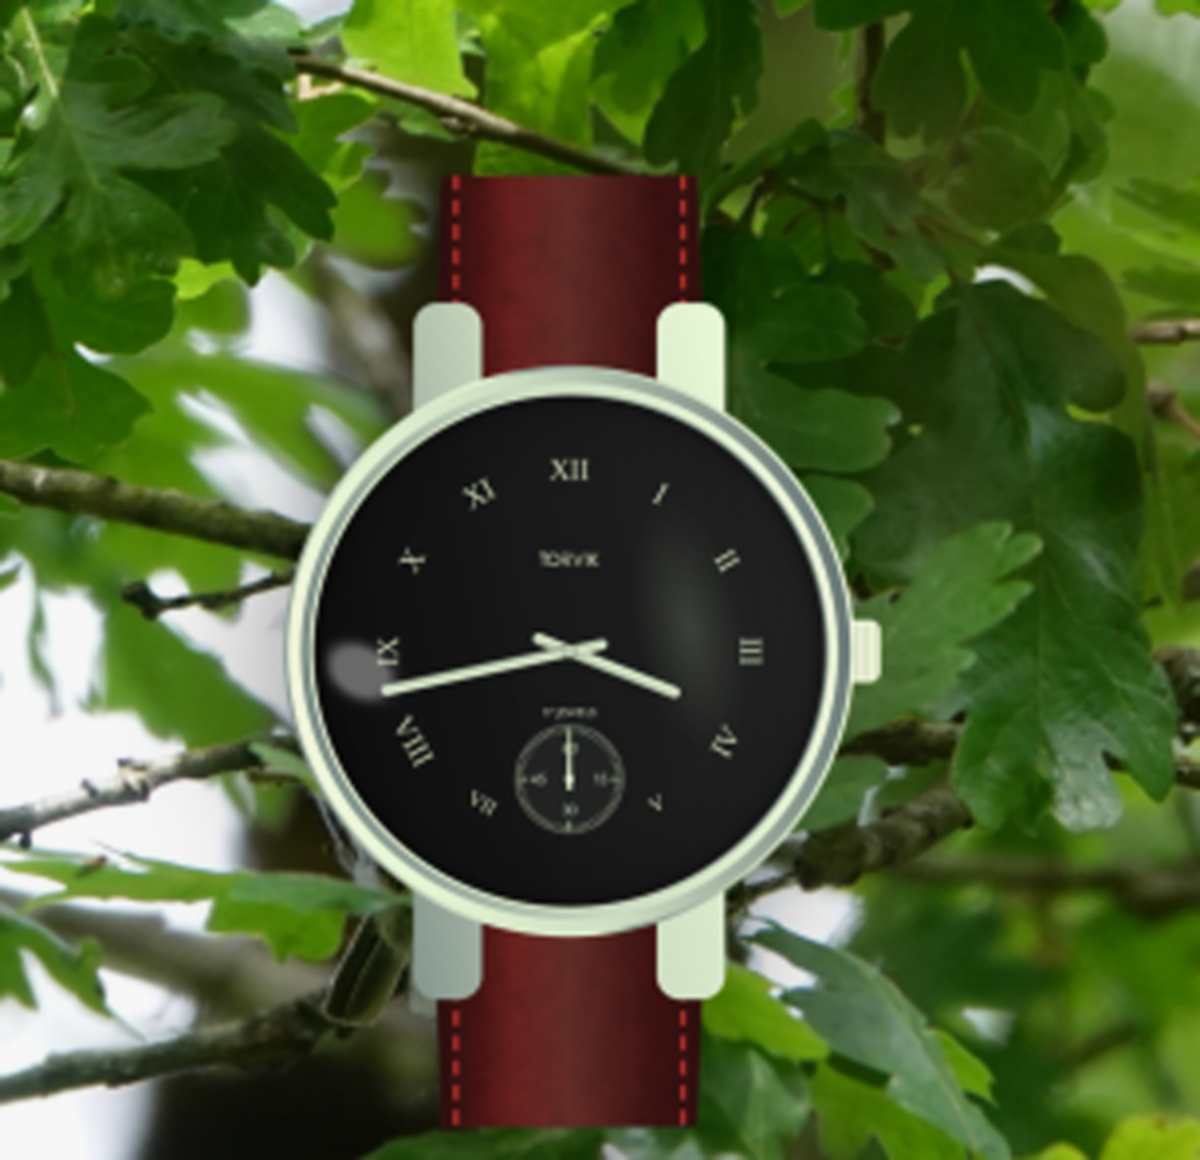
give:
3.43
